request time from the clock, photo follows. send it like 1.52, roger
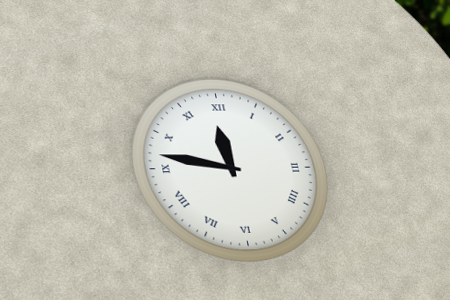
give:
11.47
